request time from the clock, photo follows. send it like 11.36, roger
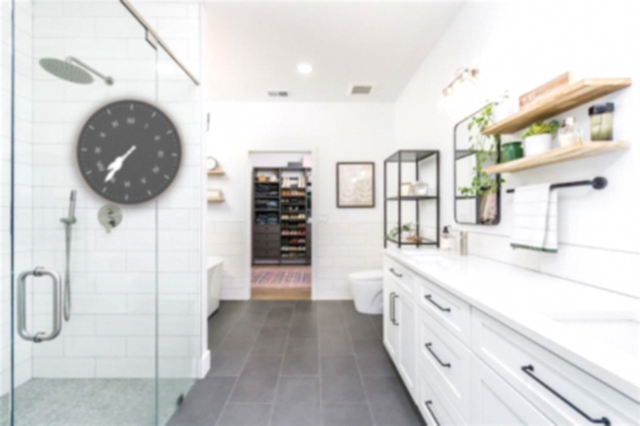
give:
7.36
